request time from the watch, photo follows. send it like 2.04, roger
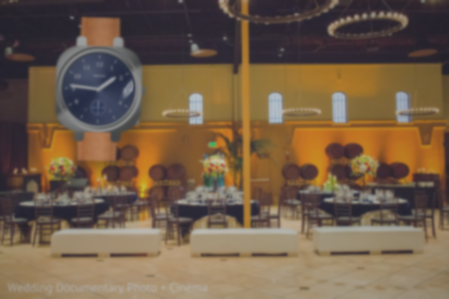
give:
1.46
